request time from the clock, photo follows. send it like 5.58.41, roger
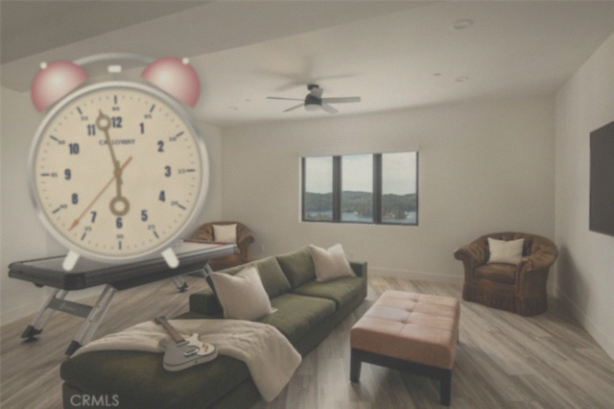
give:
5.57.37
